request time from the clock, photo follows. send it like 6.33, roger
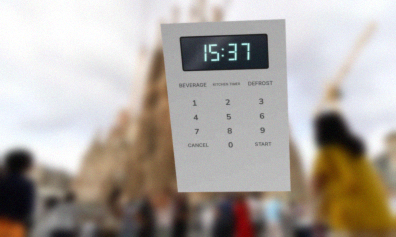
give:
15.37
